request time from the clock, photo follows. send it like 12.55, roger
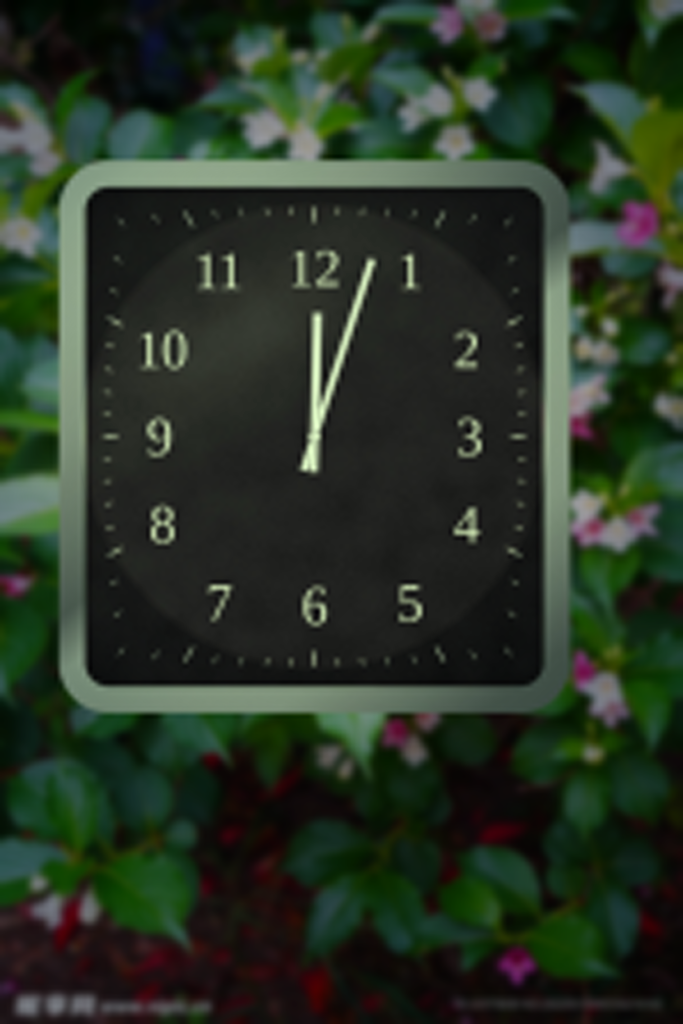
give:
12.03
